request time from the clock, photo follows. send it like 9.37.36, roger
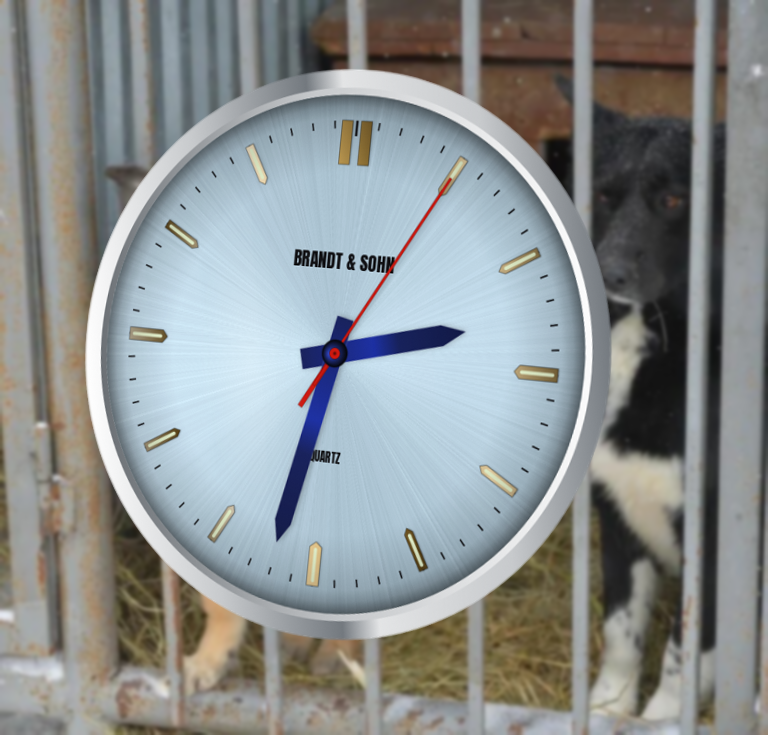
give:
2.32.05
